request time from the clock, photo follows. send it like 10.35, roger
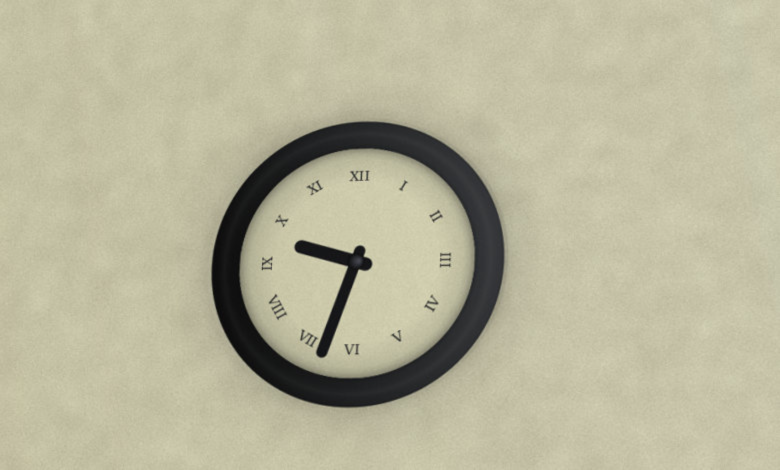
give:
9.33
